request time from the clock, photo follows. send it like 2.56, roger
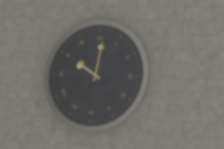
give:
10.01
